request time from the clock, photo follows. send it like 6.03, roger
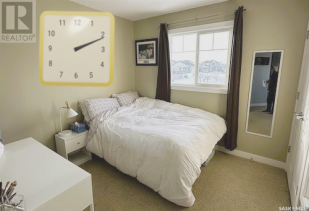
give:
2.11
